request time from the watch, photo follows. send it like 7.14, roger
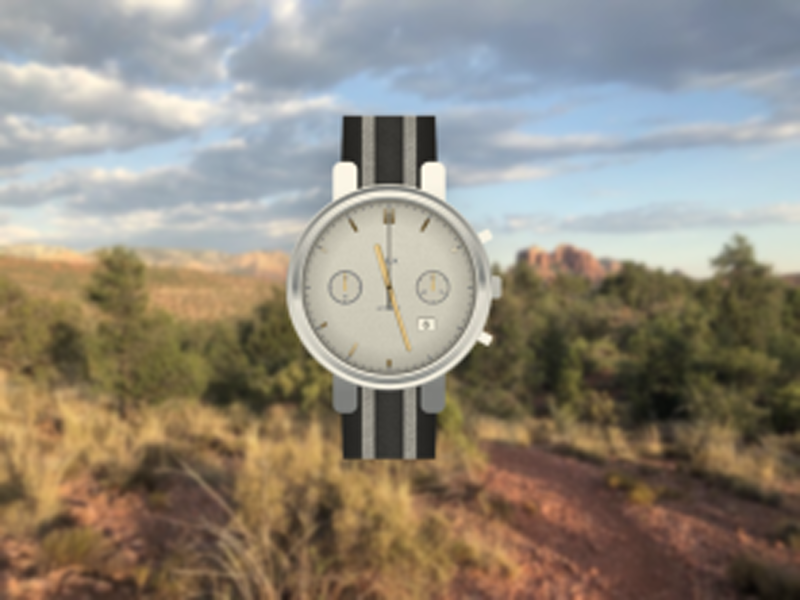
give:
11.27
